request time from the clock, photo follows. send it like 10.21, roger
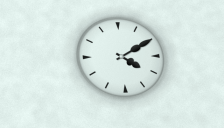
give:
4.10
